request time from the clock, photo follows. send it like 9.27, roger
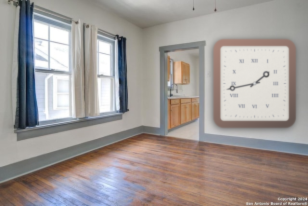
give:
1.43
